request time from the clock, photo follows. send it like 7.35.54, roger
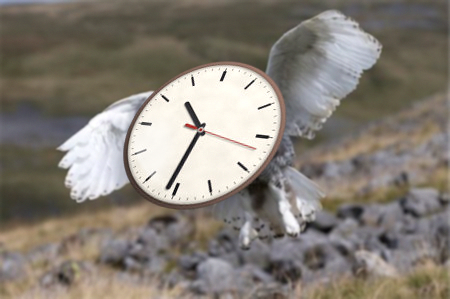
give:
10.31.17
